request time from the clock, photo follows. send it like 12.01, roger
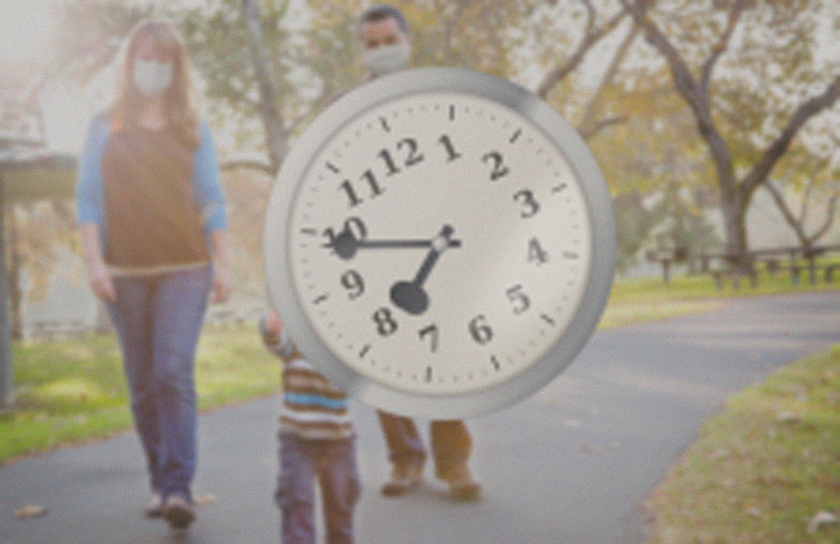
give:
7.49
